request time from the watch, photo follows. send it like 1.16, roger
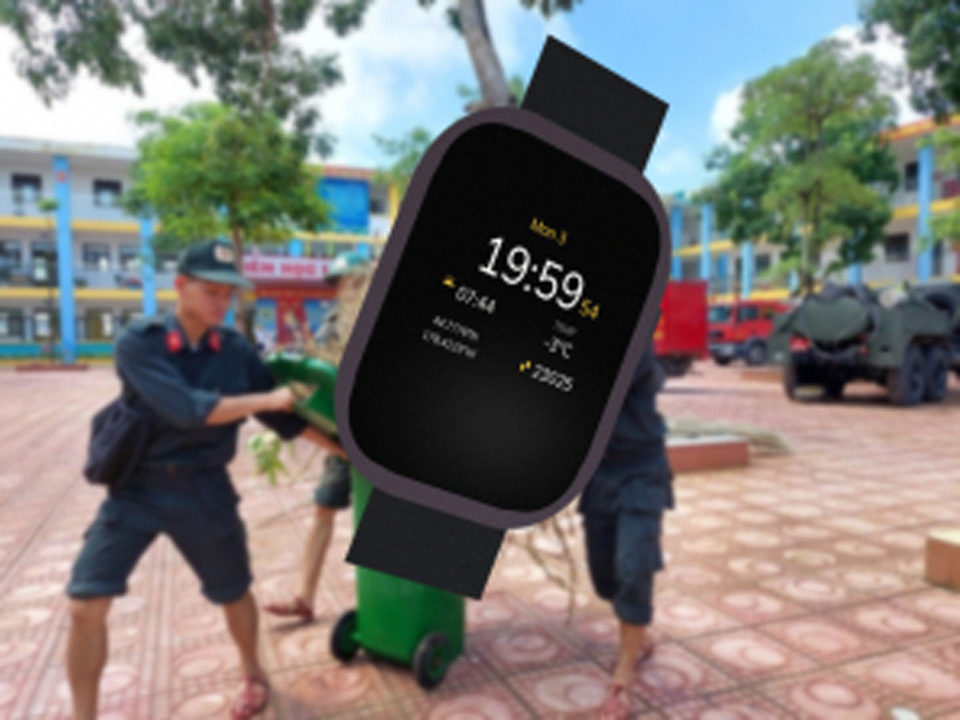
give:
19.59
